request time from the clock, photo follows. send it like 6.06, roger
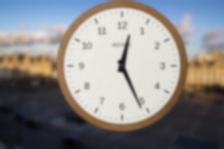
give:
12.26
